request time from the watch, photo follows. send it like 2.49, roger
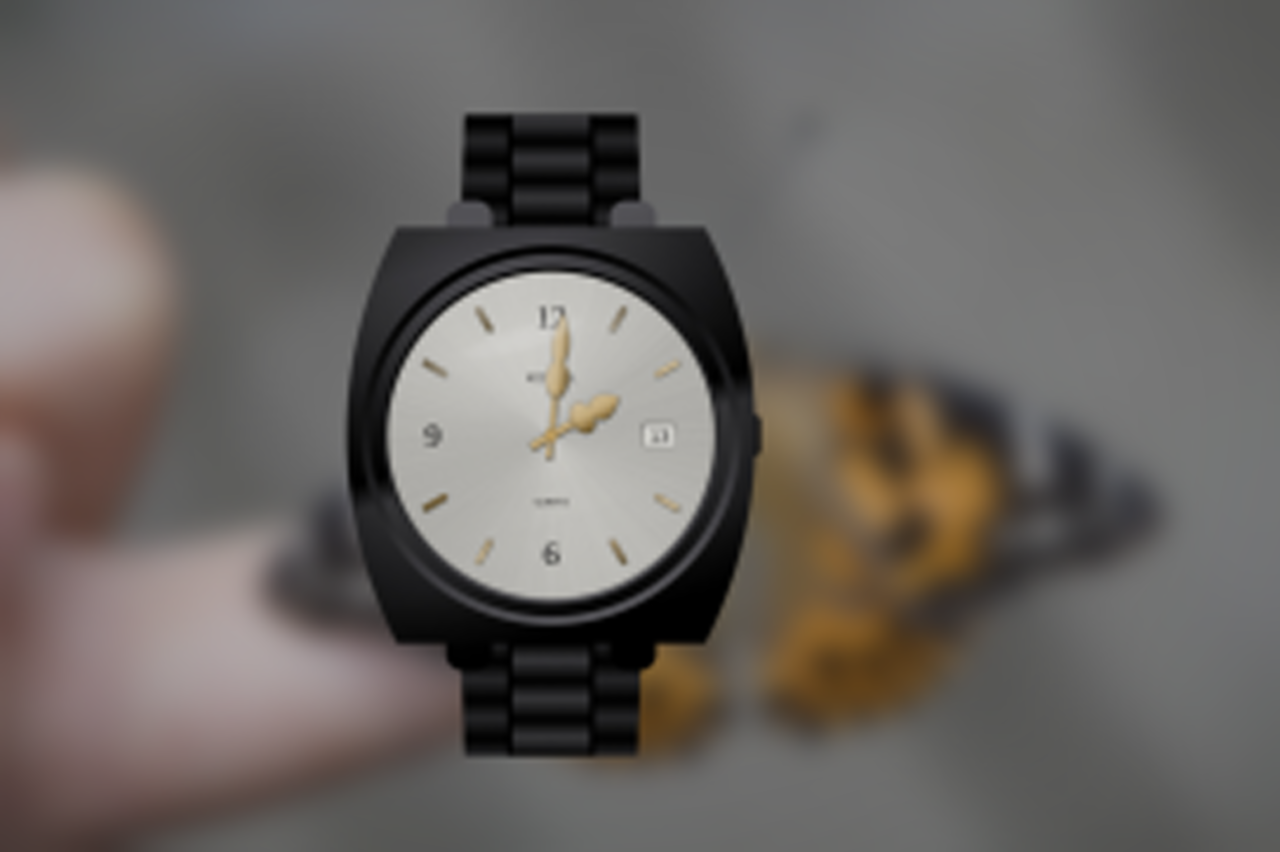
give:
2.01
